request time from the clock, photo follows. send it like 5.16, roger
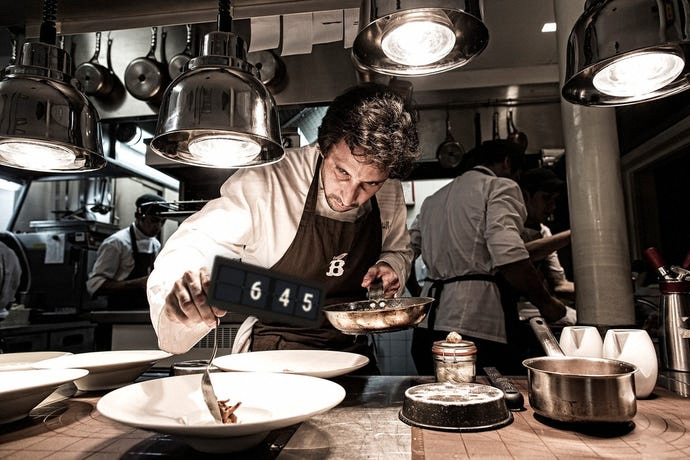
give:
6.45
